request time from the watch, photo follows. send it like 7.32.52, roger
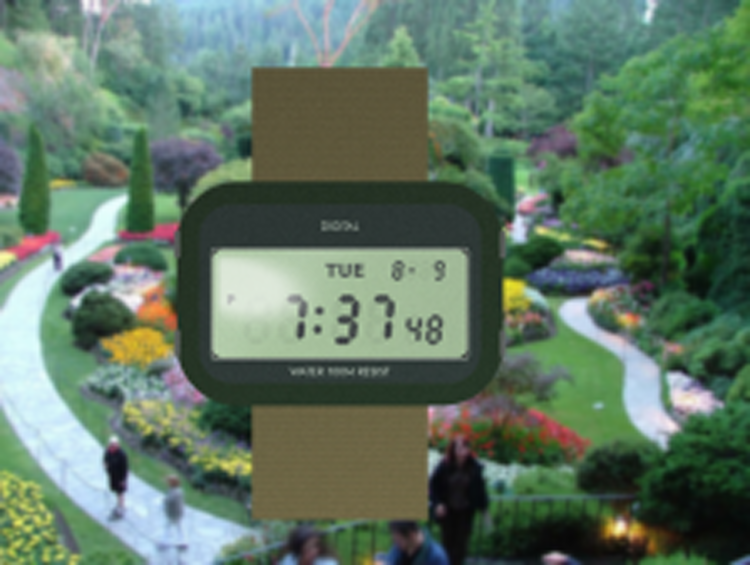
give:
7.37.48
